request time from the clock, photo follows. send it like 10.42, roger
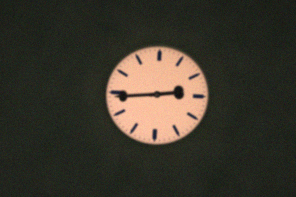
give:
2.44
